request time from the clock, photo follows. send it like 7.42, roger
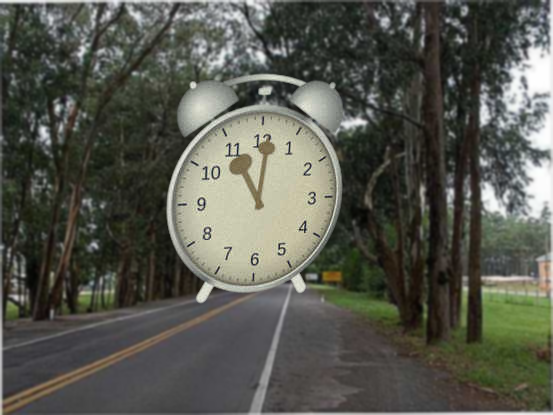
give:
11.01
